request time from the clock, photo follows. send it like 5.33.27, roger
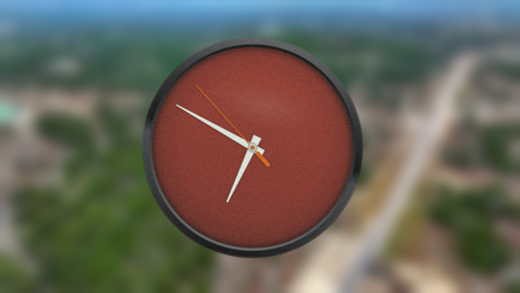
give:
6.49.53
